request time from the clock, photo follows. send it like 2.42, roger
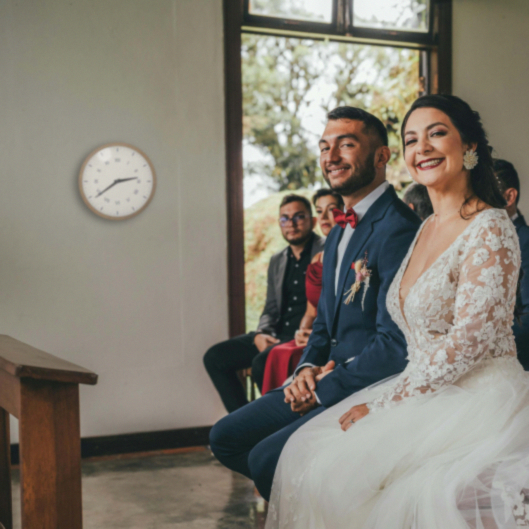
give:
2.39
